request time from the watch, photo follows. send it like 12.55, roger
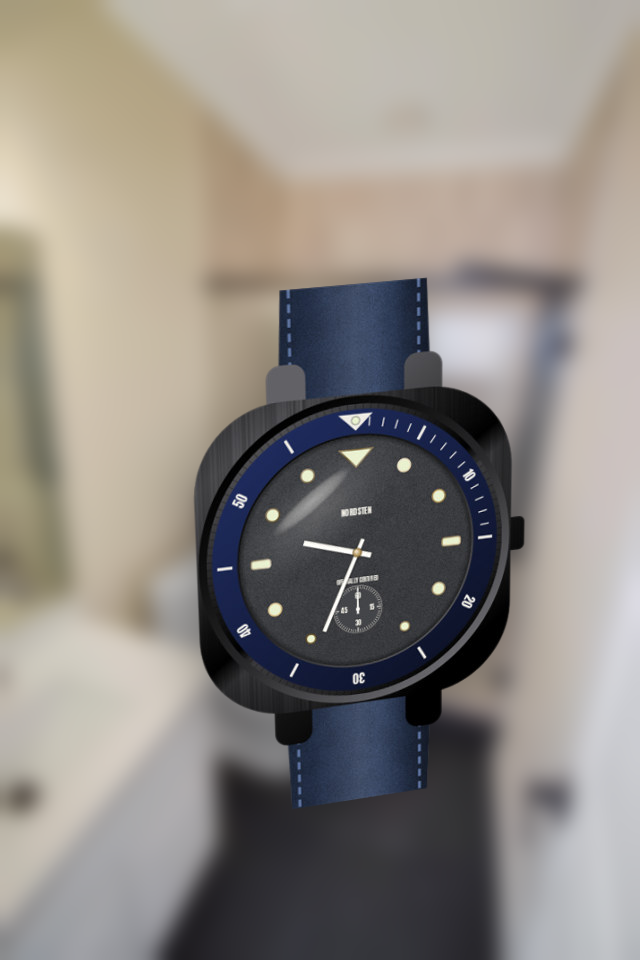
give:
9.34
